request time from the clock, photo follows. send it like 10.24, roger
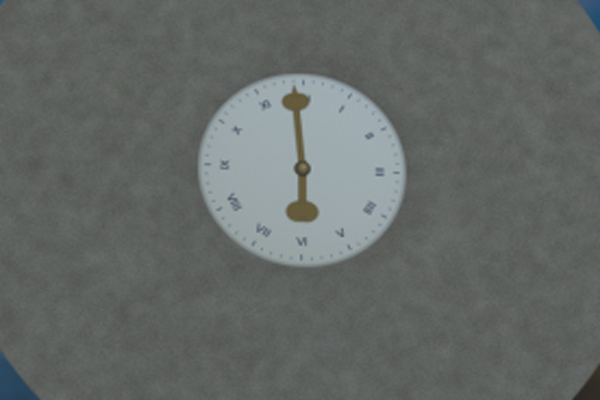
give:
5.59
